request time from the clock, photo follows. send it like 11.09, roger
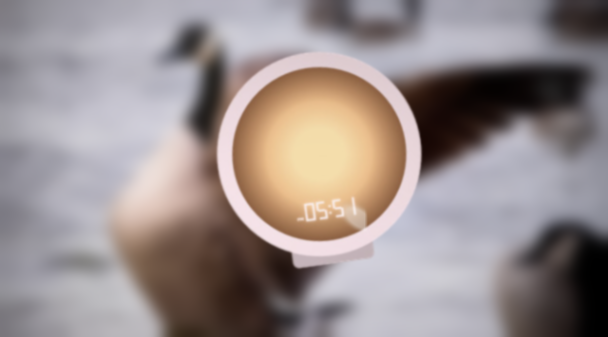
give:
5.51
